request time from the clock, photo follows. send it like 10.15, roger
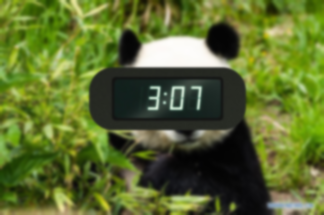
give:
3.07
